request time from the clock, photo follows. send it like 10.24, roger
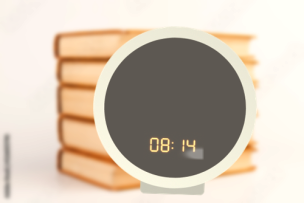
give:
8.14
